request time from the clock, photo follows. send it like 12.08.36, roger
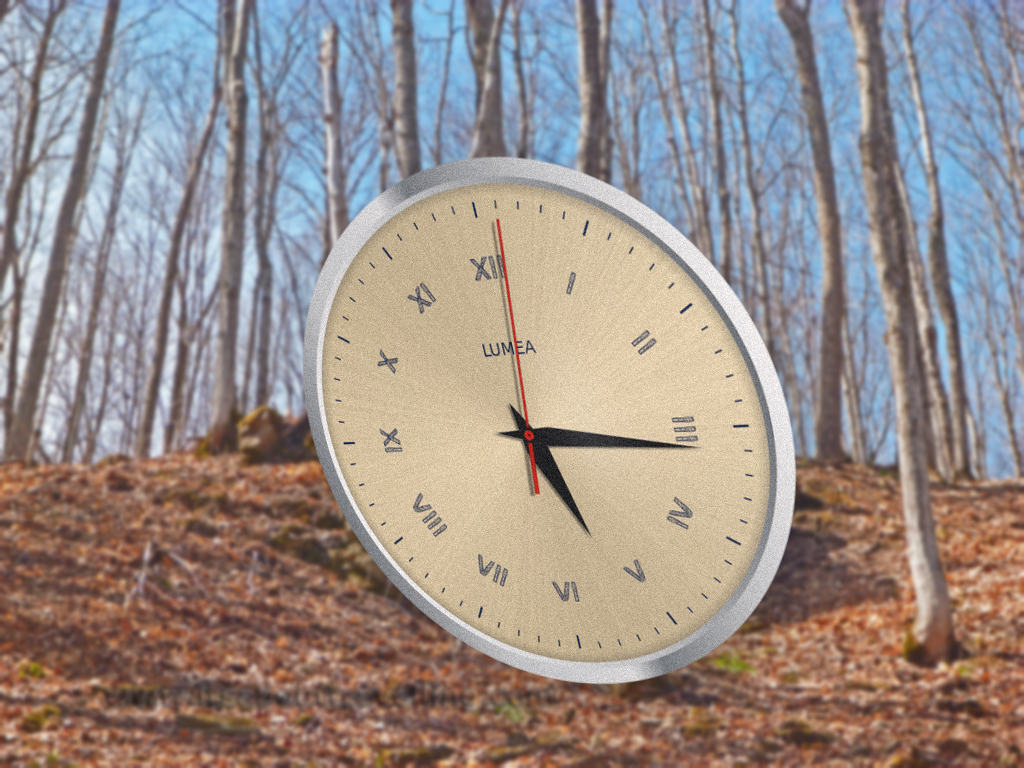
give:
5.16.01
